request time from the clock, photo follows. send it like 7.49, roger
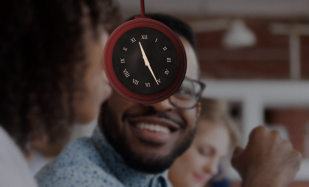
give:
11.26
